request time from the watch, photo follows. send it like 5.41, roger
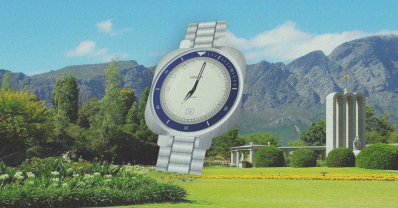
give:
7.02
